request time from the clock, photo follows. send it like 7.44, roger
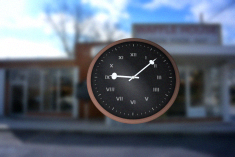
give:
9.08
